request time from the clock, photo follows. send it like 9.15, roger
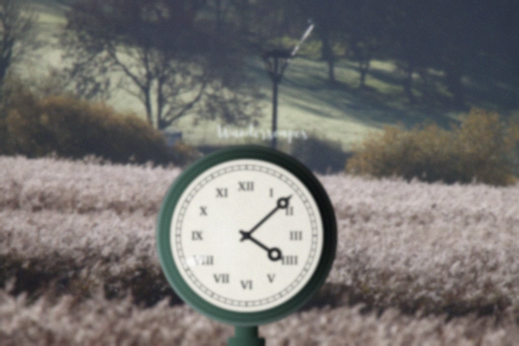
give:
4.08
